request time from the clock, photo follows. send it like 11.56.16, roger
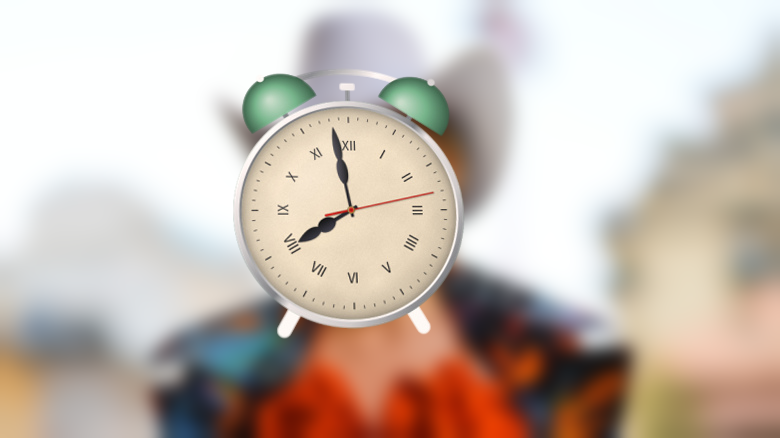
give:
7.58.13
